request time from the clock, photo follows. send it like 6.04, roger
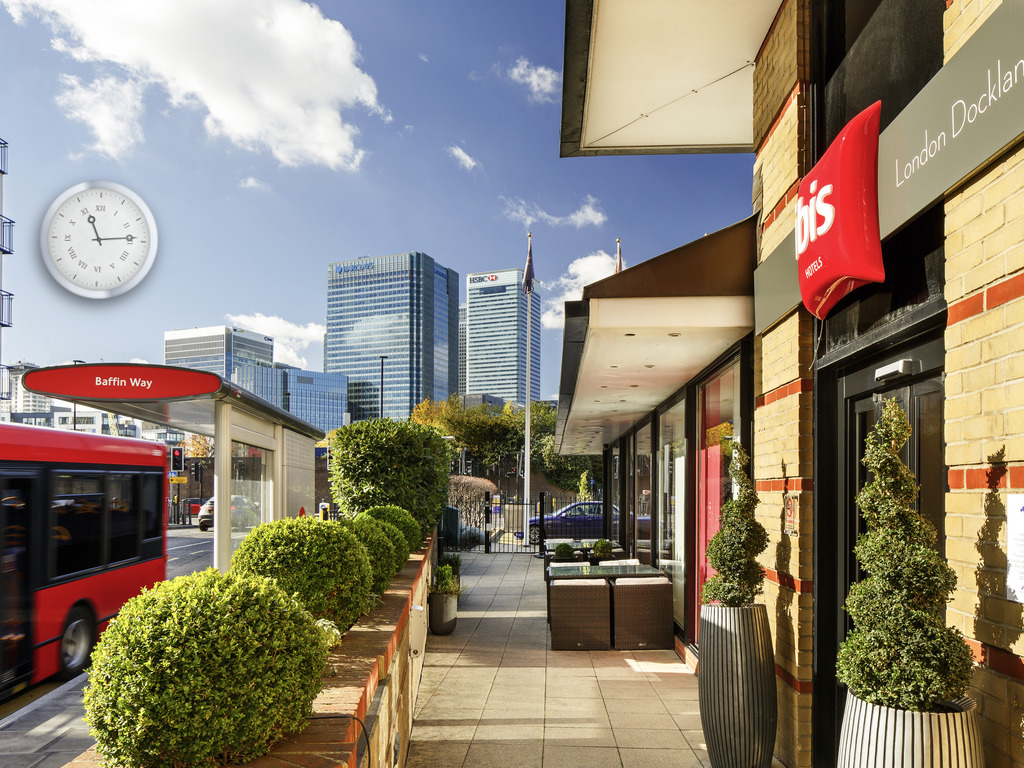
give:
11.14
